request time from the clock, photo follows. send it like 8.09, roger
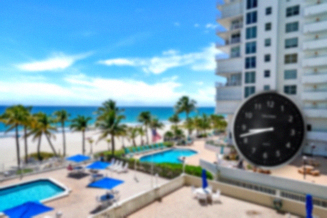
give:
8.42
